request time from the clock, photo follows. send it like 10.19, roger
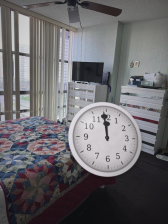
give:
11.59
